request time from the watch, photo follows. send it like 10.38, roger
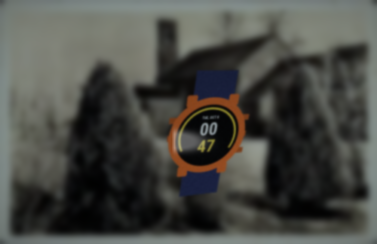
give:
0.47
